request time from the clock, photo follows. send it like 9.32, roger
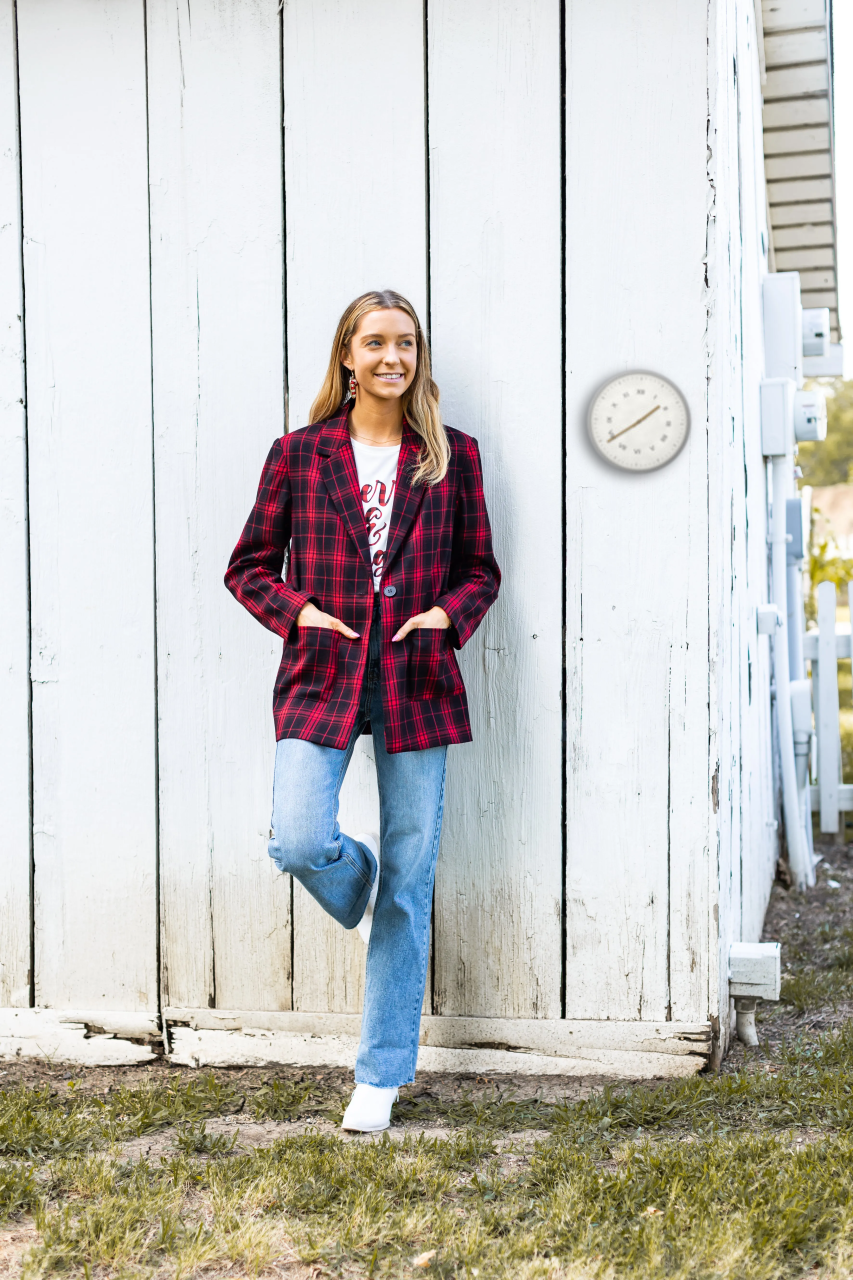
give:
1.39
